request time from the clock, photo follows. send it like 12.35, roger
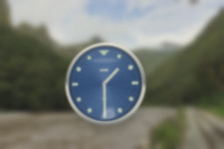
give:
1.30
